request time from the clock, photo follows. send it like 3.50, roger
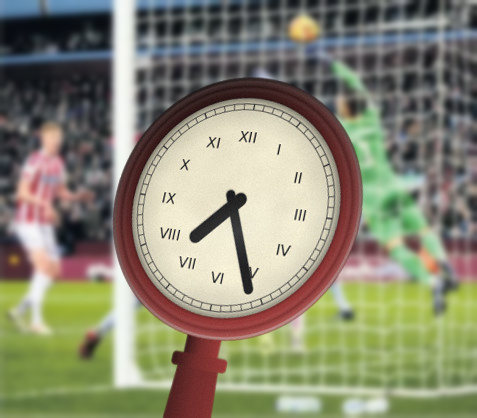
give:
7.26
